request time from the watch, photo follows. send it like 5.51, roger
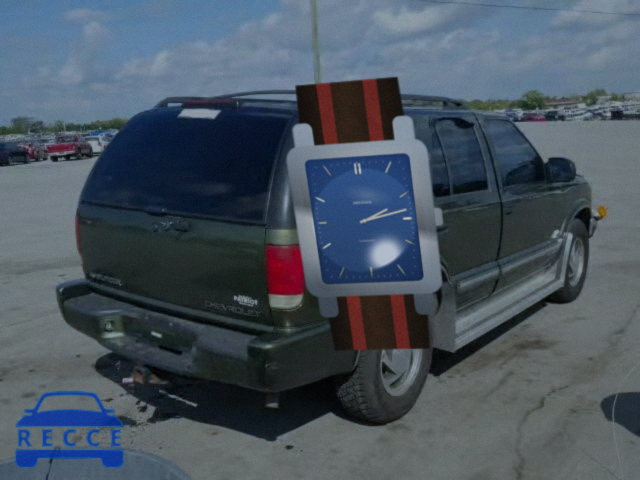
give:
2.13
